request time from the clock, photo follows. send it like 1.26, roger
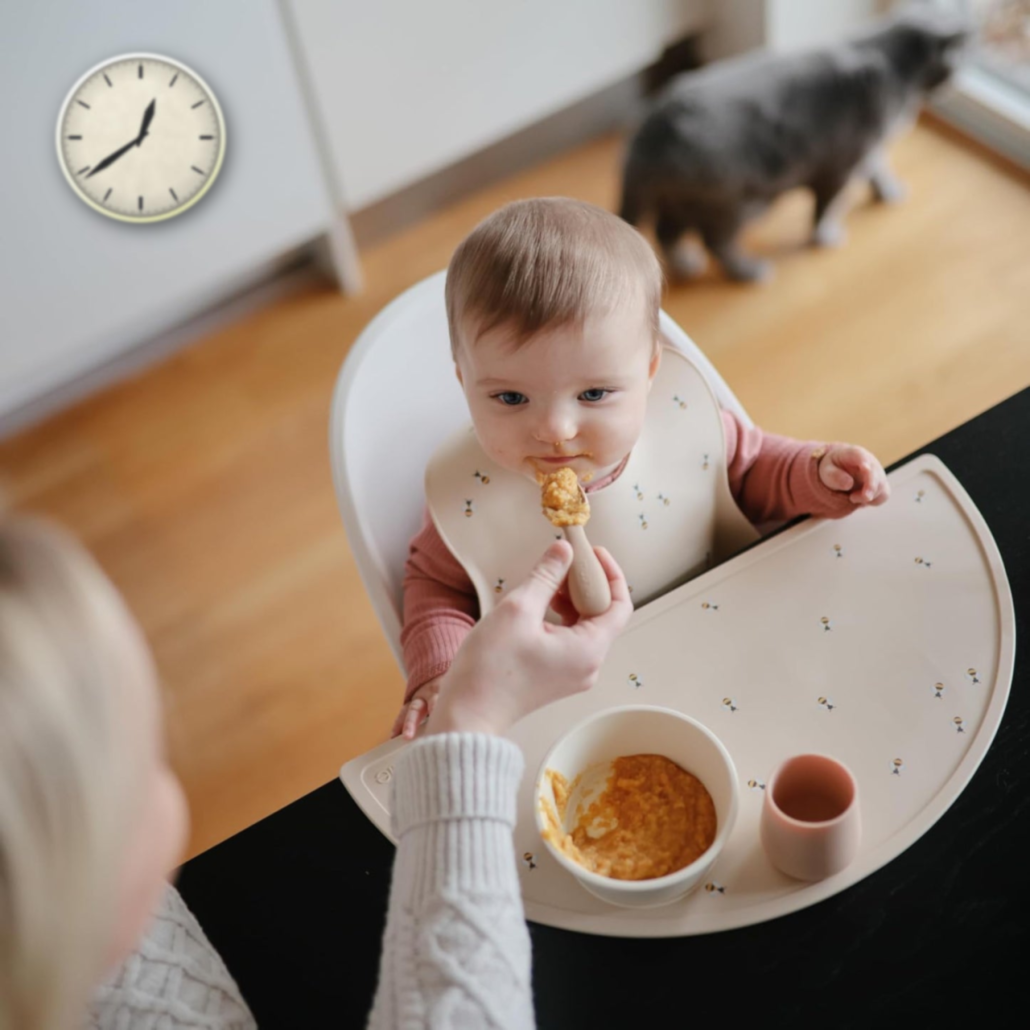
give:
12.39
